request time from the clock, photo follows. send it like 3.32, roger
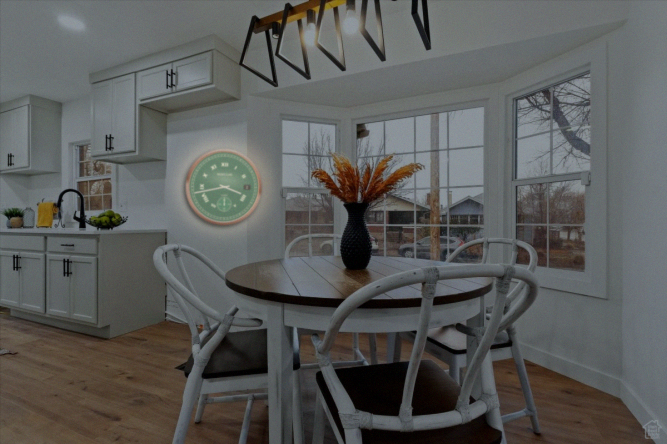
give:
3.43
